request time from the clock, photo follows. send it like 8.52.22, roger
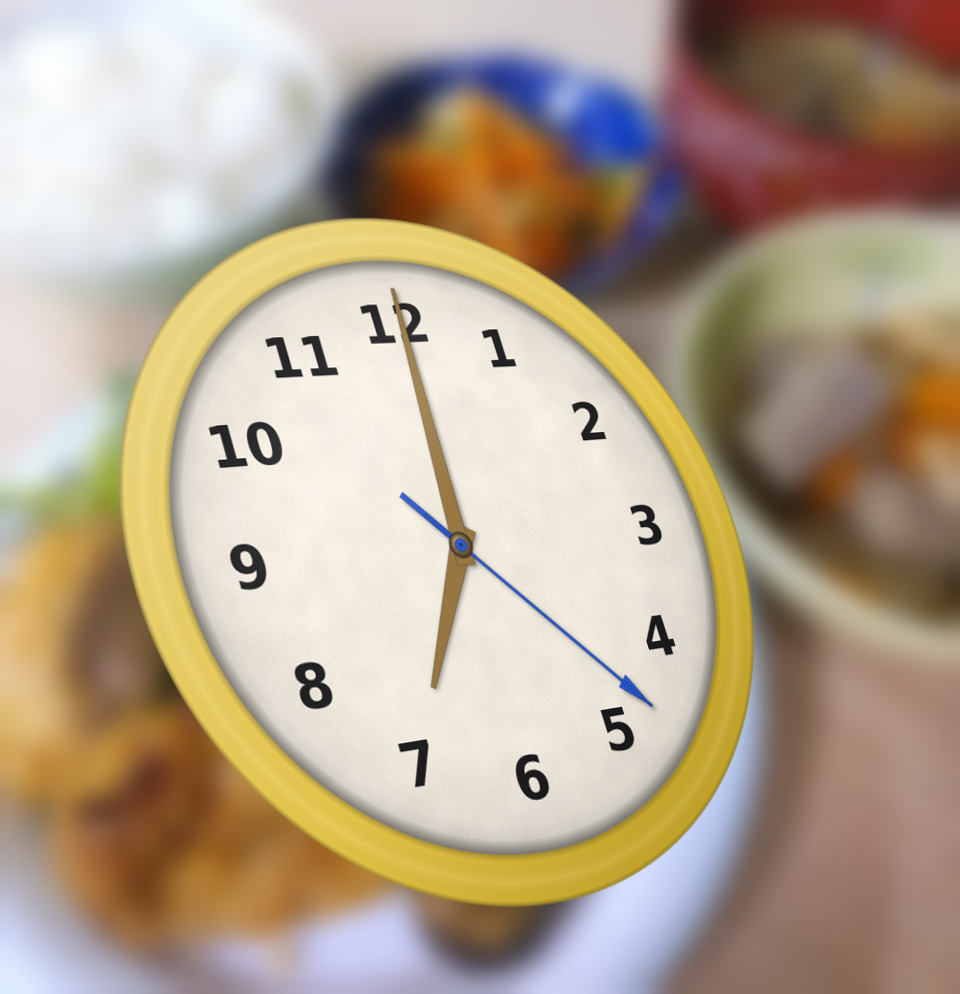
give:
7.00.23
